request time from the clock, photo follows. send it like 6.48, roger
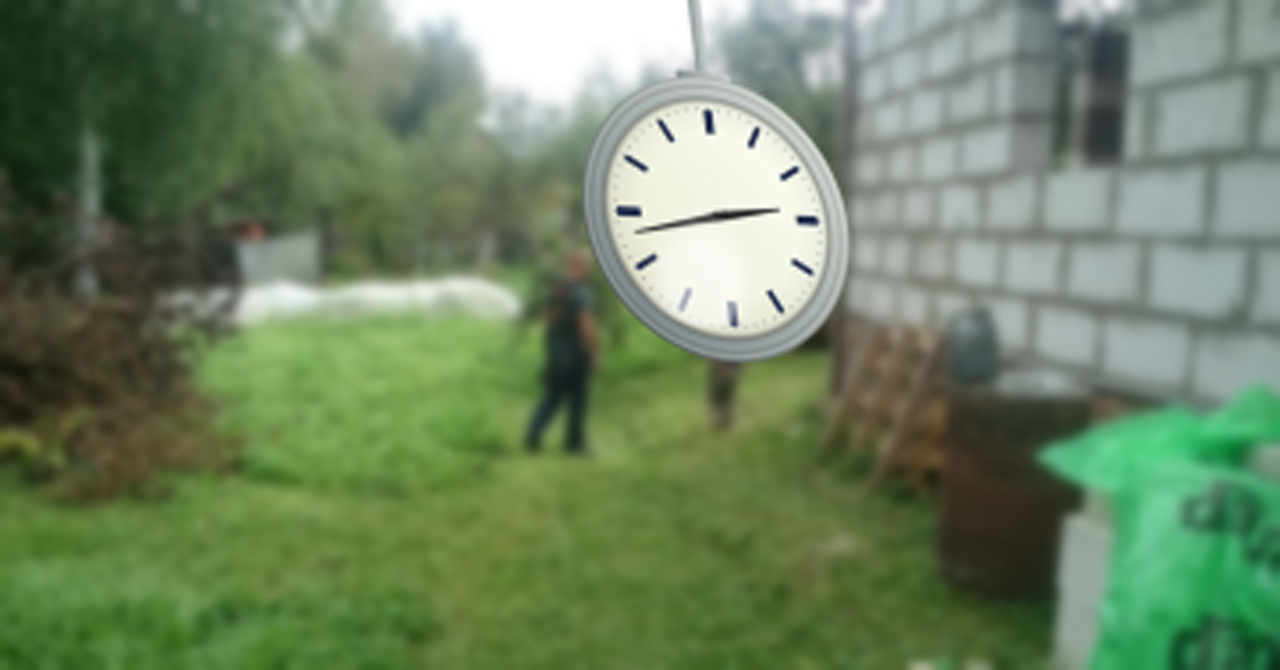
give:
2.43
